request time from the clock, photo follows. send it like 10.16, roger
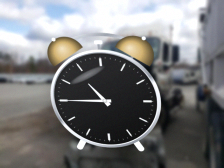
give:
10.45
